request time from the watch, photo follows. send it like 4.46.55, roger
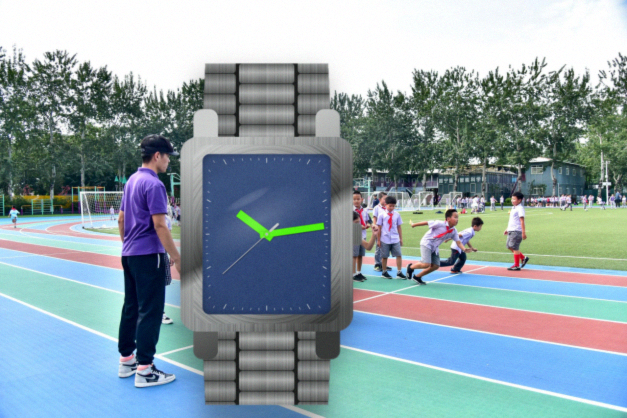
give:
10.13.38
